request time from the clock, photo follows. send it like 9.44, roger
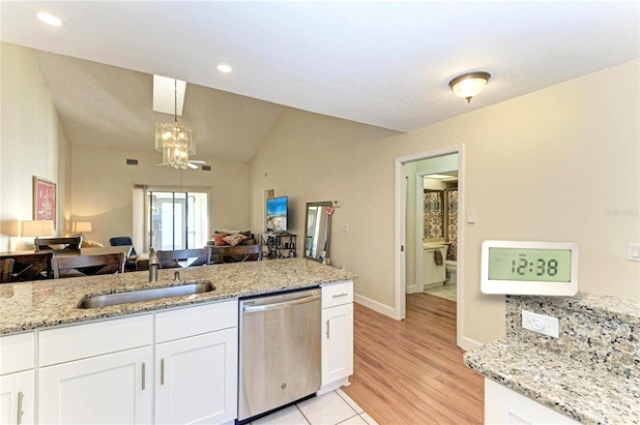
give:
12.38
